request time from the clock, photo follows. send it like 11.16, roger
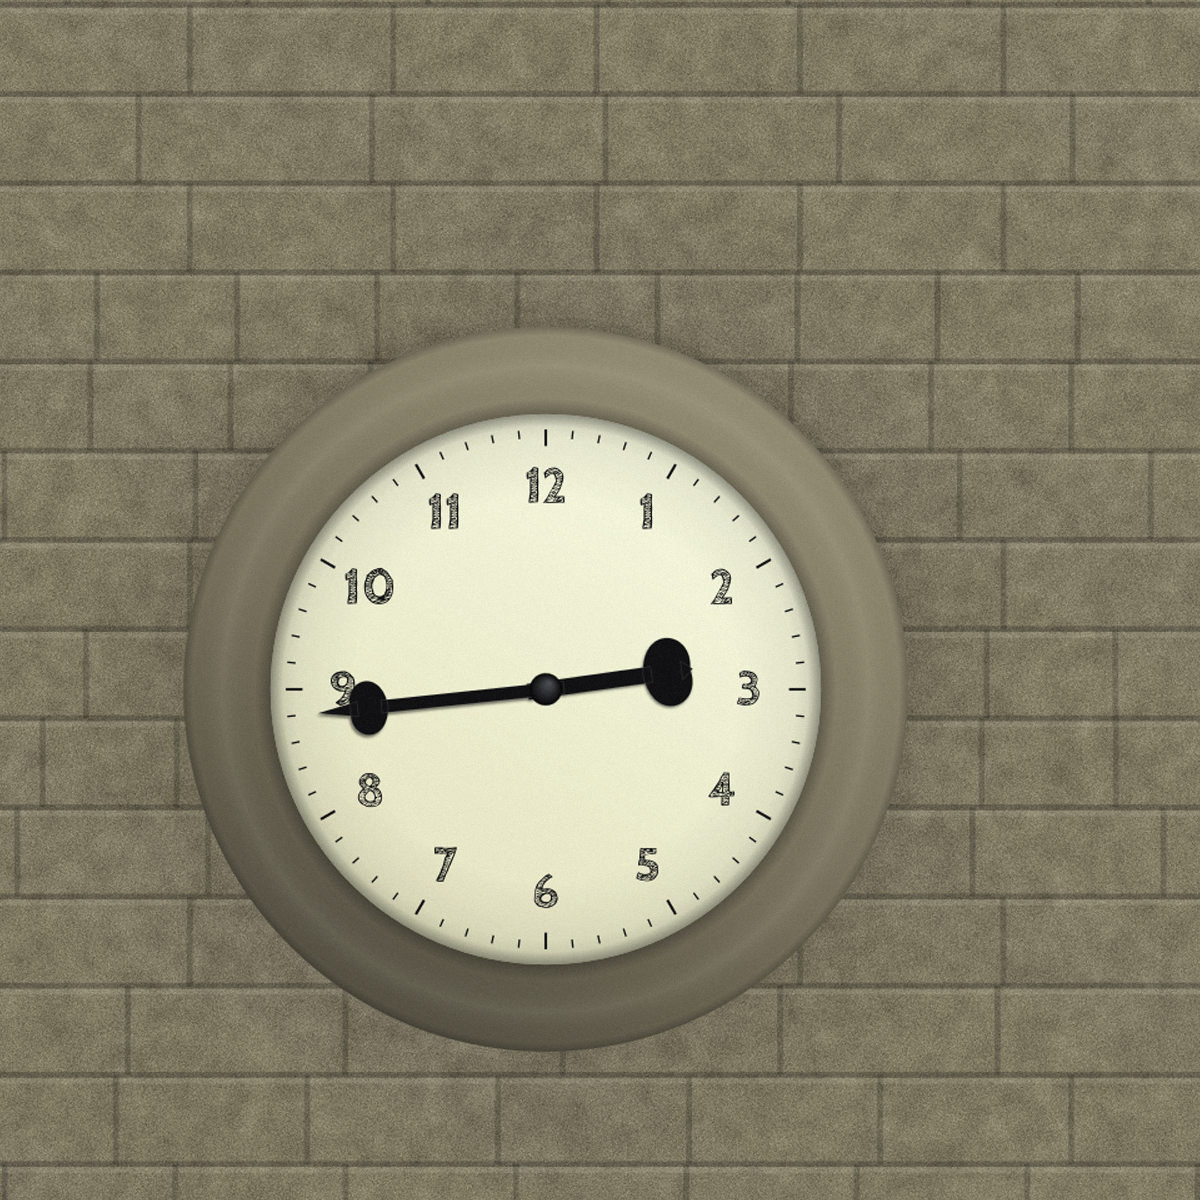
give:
2.44
